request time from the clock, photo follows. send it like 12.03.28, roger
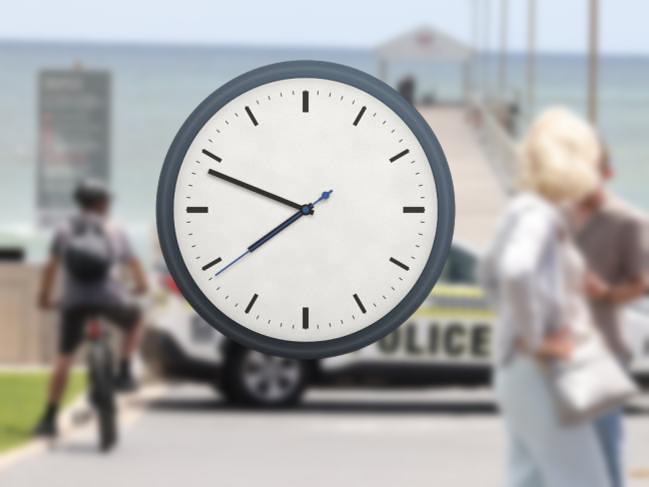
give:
7.48.39
